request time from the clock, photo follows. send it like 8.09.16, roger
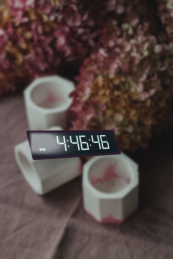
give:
4.46.46
